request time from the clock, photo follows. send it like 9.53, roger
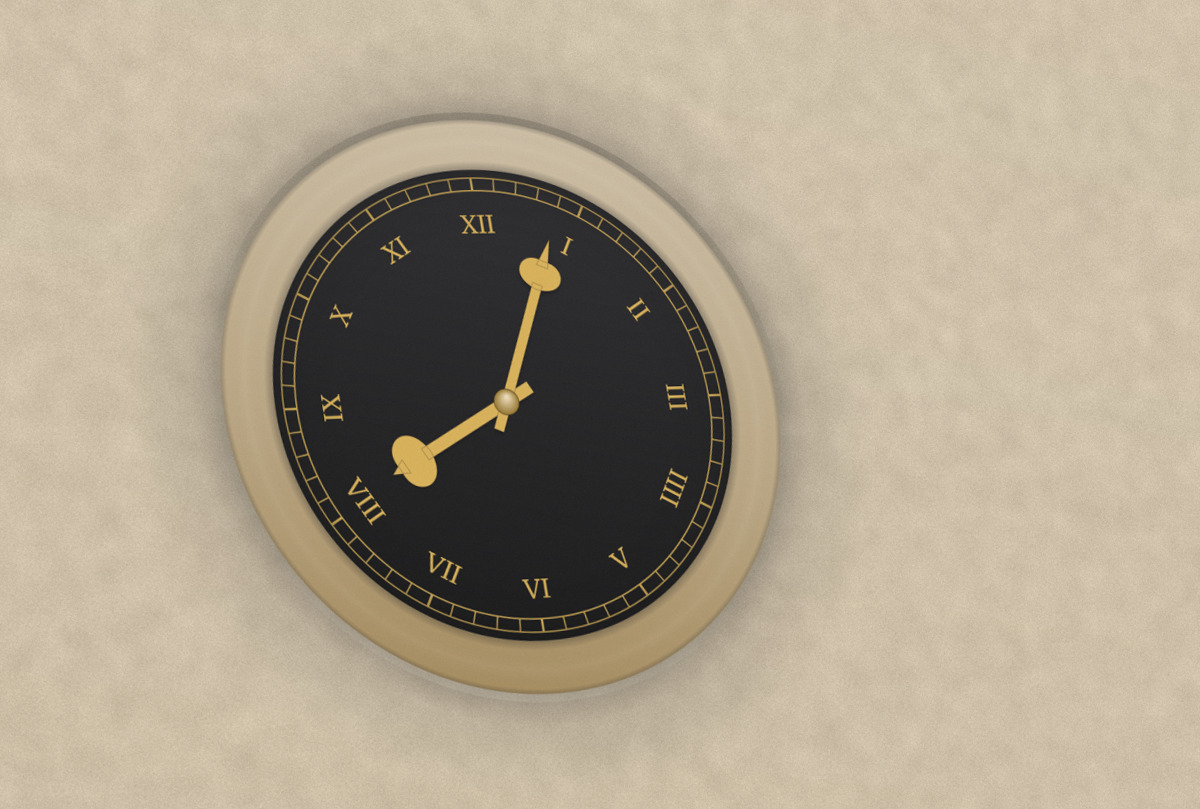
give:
8.04
